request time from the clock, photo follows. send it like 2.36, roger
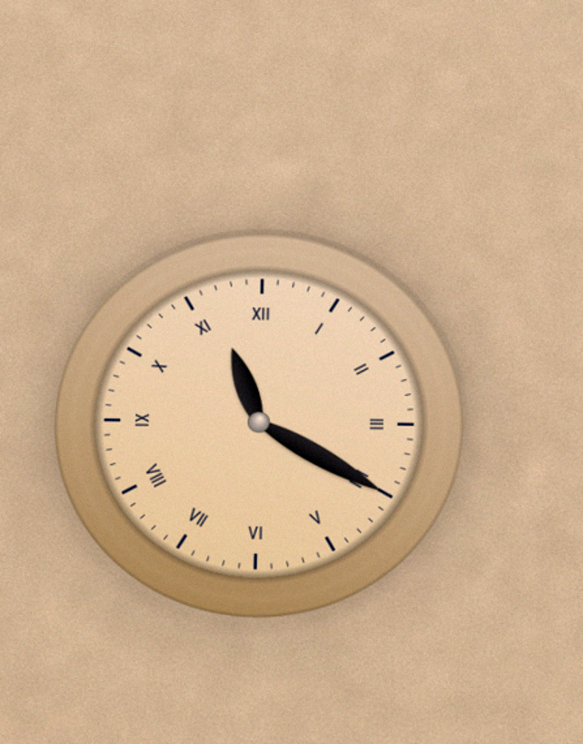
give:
11.20
